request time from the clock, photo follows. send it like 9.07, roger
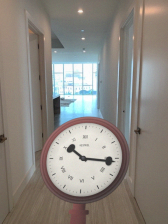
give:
10.16
